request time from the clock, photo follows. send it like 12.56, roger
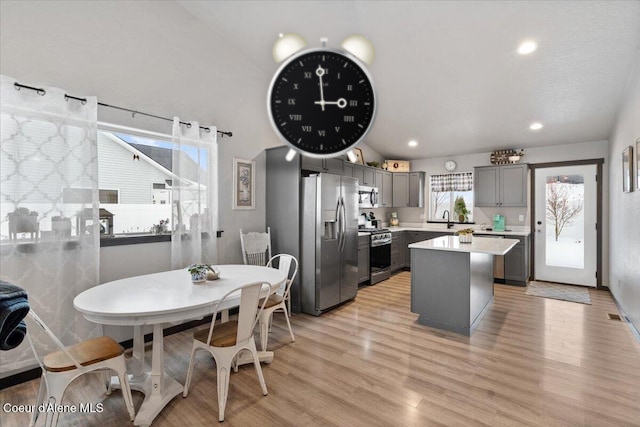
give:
2.59
